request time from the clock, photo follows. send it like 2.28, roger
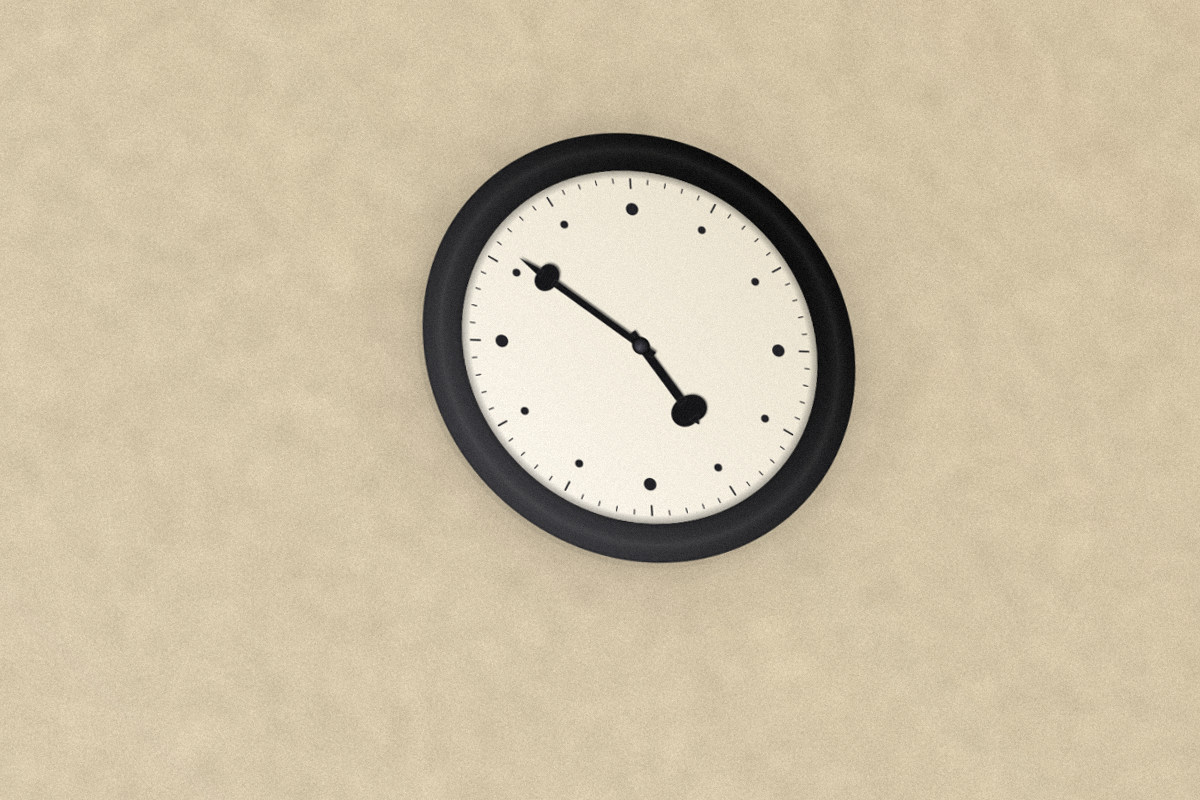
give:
4.51
